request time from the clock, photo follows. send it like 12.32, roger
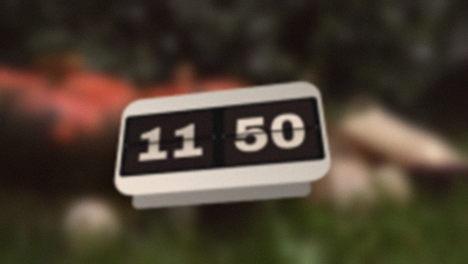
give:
11.50
